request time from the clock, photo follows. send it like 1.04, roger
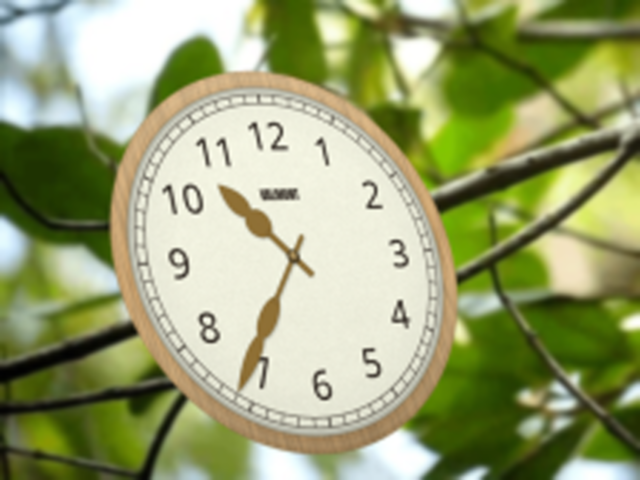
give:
10.36
